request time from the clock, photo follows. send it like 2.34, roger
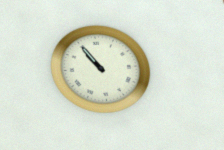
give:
10.55
